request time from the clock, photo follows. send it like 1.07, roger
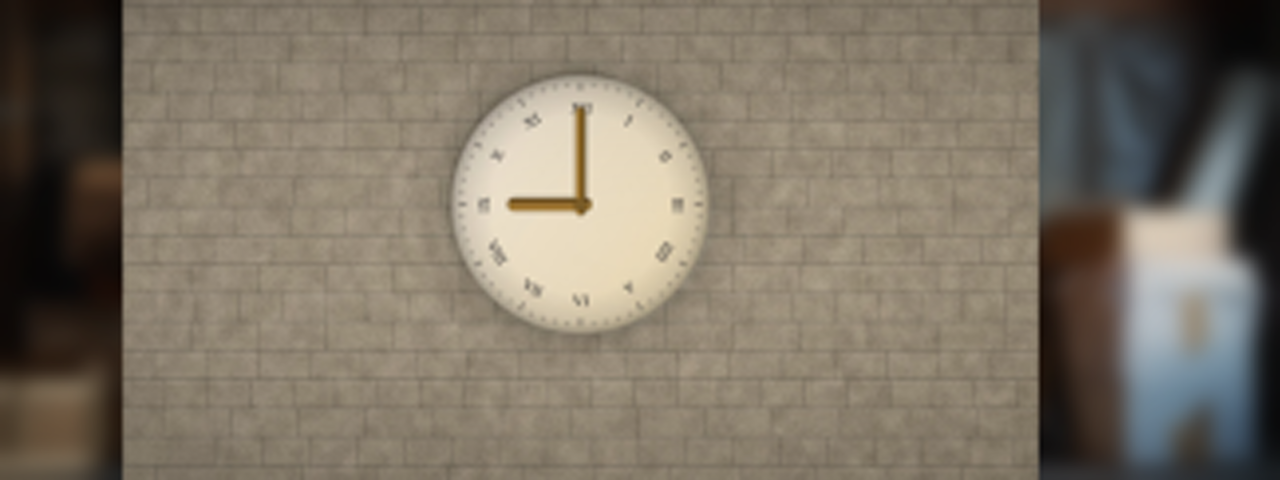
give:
9.00
